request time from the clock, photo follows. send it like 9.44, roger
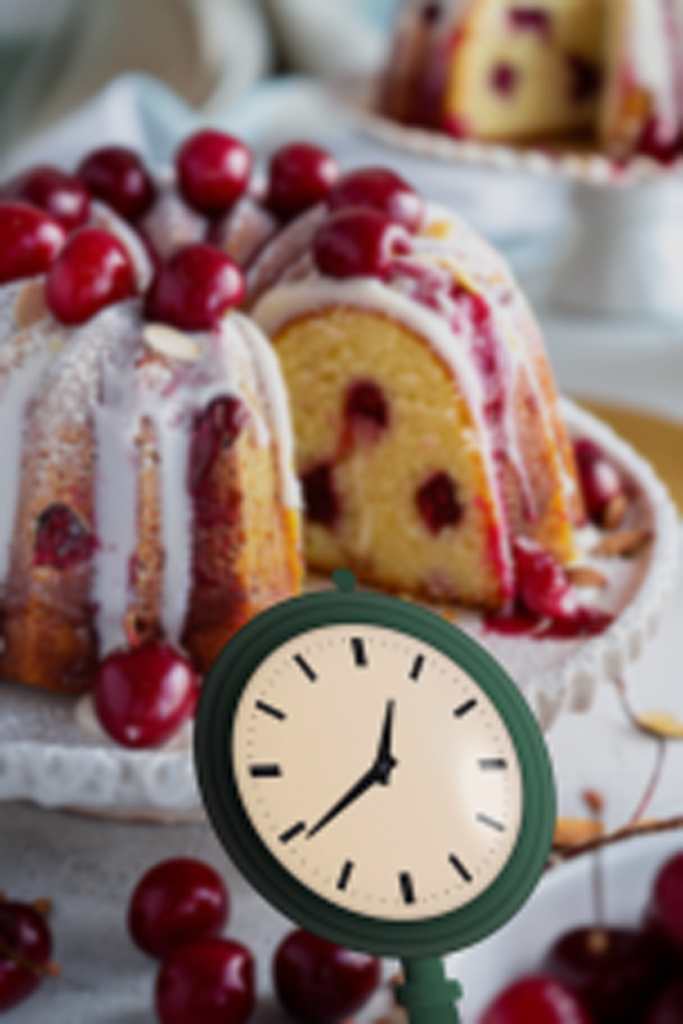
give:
12.39
